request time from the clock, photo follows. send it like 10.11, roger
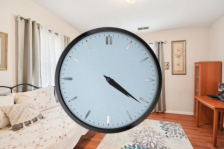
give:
4.21
